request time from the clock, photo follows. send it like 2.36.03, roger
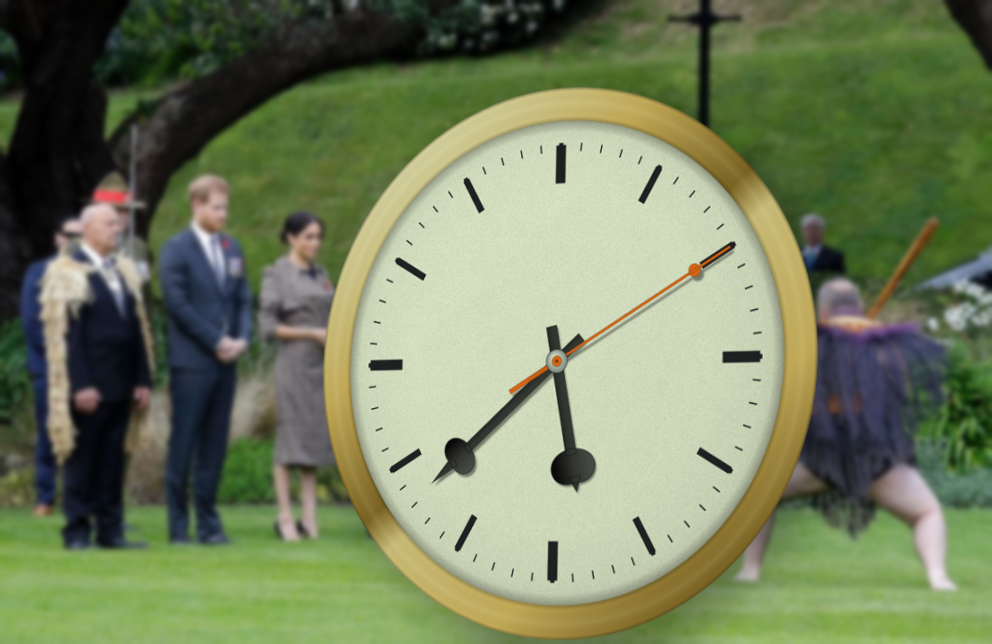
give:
5.38.10
